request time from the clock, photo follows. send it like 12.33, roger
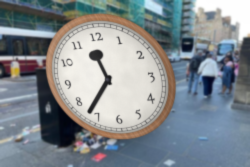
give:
11.37
